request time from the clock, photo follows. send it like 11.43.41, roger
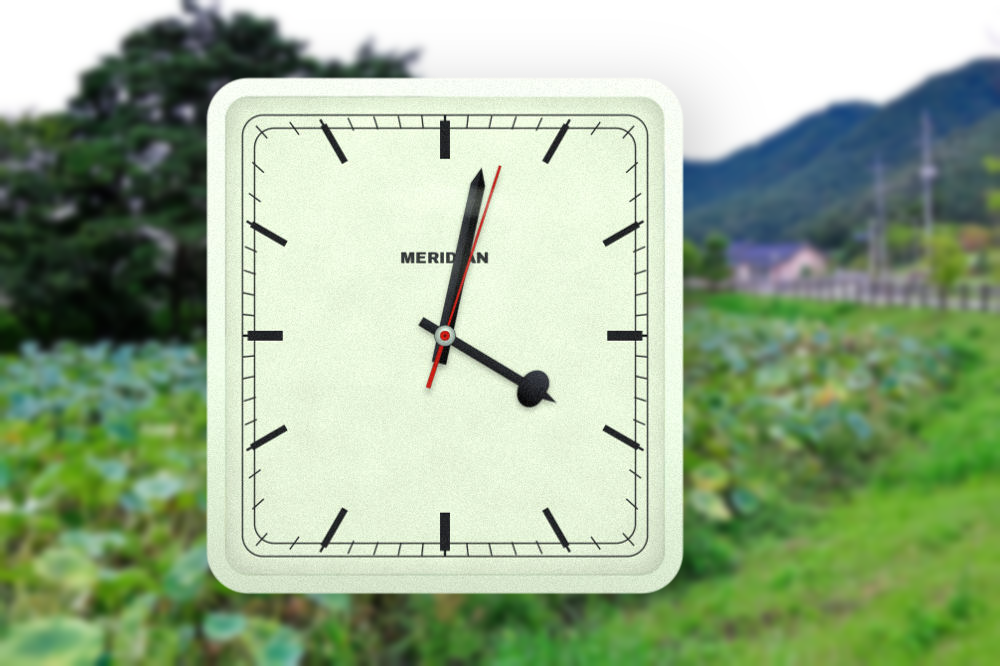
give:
4.02.03
